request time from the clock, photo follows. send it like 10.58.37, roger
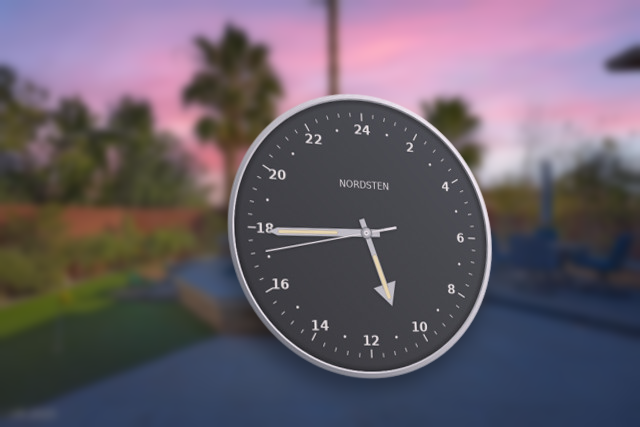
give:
10.44.43
